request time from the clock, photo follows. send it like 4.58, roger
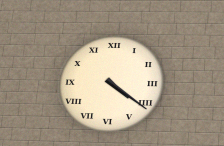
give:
4.21
